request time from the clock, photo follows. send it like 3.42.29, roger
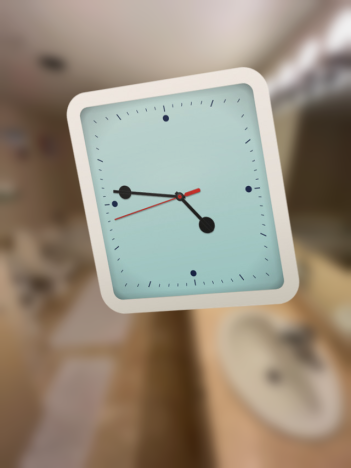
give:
4.46.43
